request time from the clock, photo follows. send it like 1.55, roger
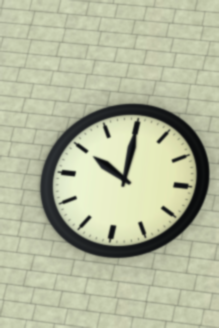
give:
10.00
